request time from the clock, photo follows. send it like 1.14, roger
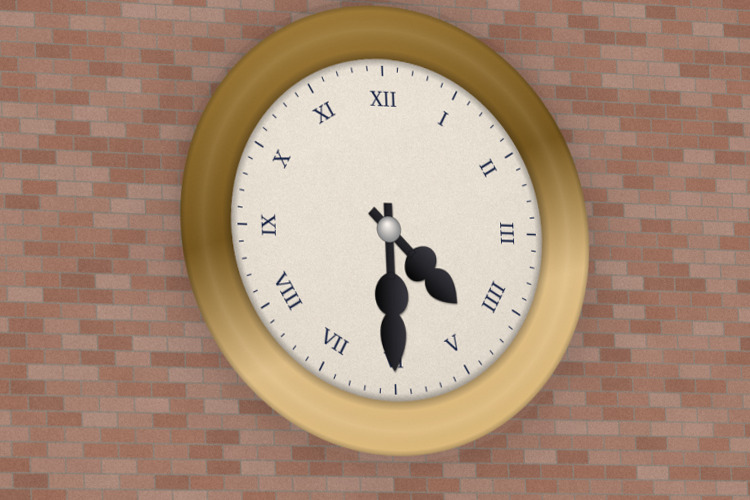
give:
4.30
